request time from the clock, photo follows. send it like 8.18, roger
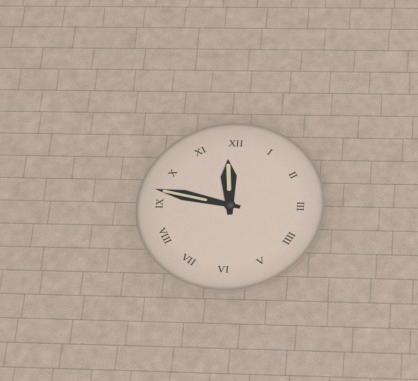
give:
11.47
